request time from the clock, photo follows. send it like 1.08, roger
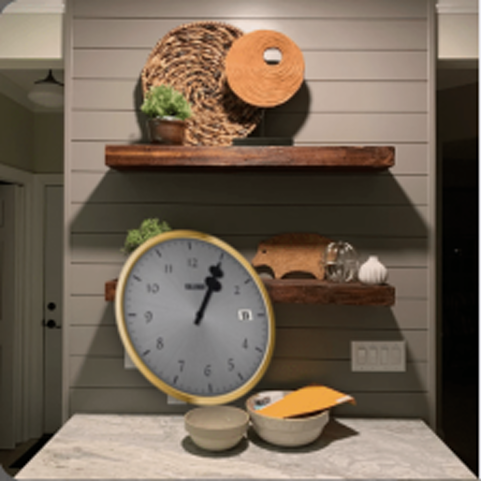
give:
1.05
